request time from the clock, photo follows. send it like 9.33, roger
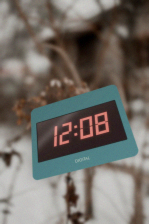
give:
12.08
